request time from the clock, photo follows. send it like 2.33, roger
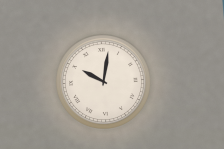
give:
10.02
